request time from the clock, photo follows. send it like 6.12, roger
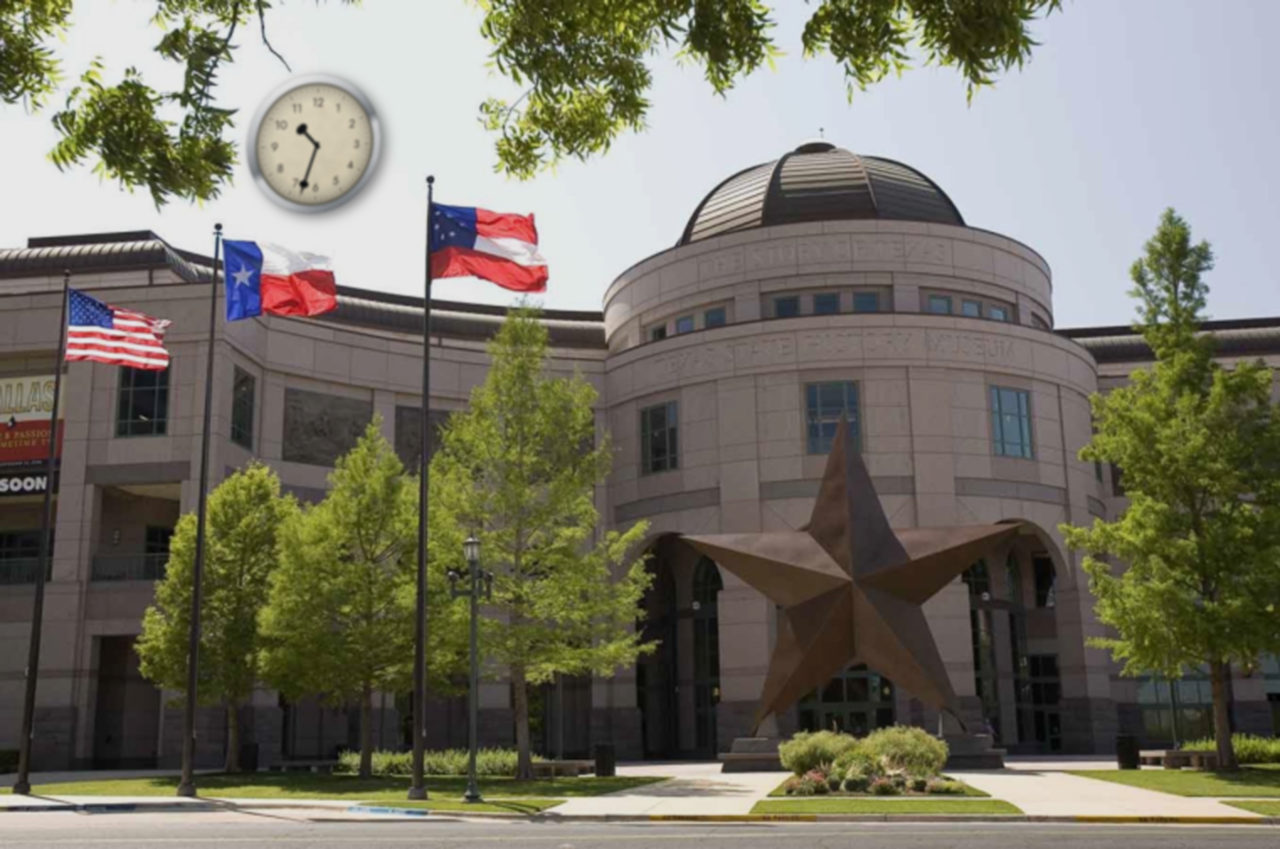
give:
10.33
